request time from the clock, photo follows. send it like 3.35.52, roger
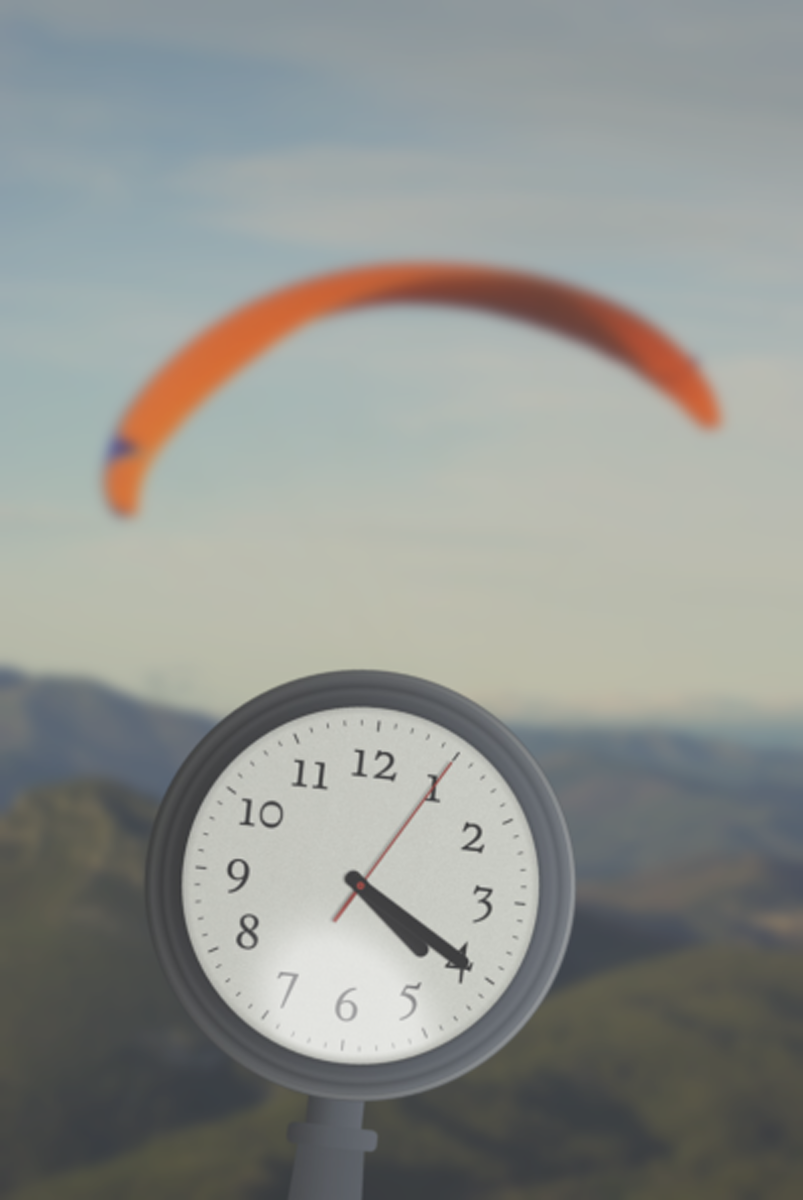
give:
4.20.05
